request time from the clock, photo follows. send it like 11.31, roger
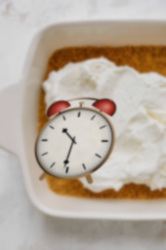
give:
10.31
